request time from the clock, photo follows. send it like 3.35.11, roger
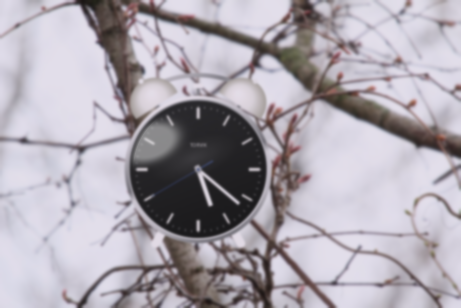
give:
5.21.40
